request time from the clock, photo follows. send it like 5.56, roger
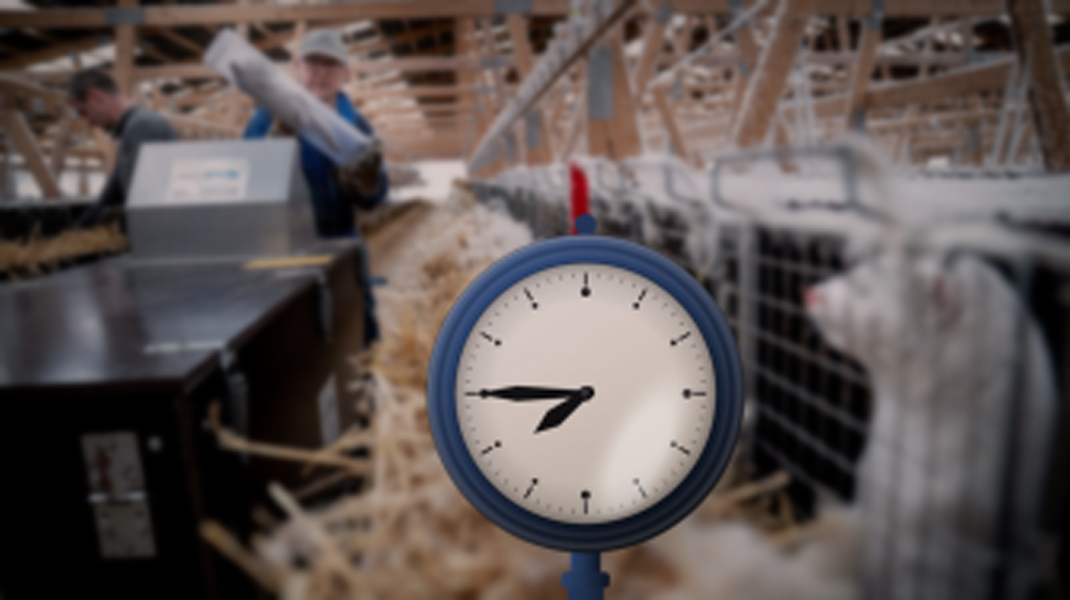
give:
7.45
